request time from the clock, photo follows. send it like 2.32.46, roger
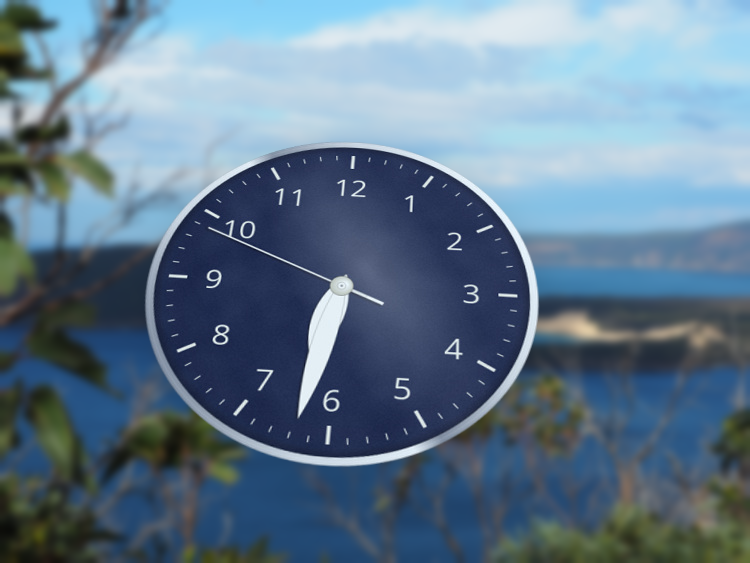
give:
6.31.49
